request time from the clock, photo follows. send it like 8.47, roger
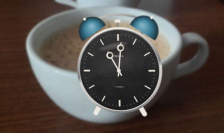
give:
11.01
